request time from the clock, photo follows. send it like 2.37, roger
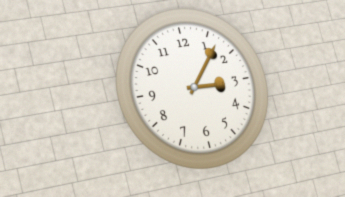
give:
3.07
